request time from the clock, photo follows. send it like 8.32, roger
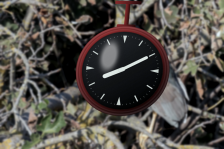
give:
8.10
